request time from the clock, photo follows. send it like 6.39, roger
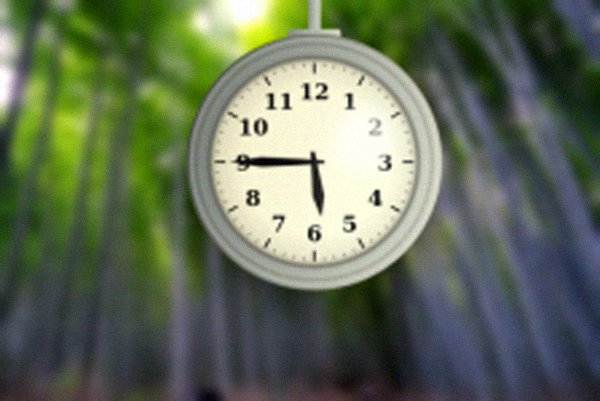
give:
5.45
